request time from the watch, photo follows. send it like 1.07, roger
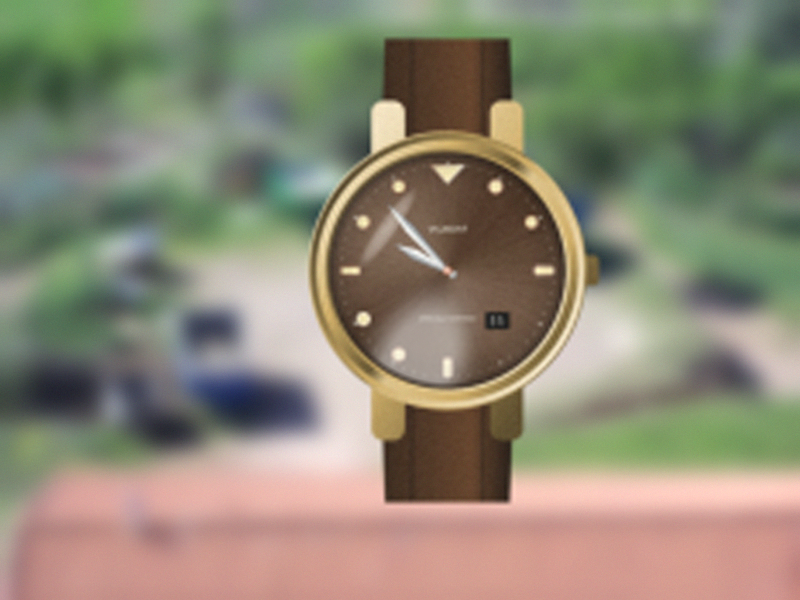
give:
9.53
